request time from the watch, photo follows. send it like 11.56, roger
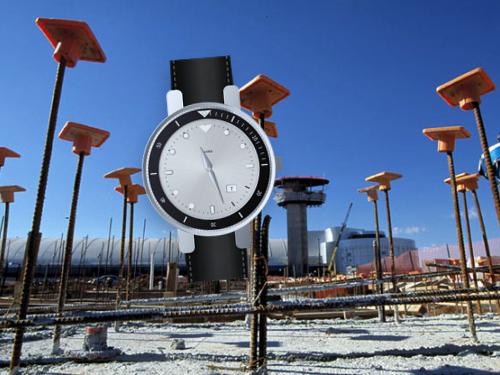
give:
11.27
